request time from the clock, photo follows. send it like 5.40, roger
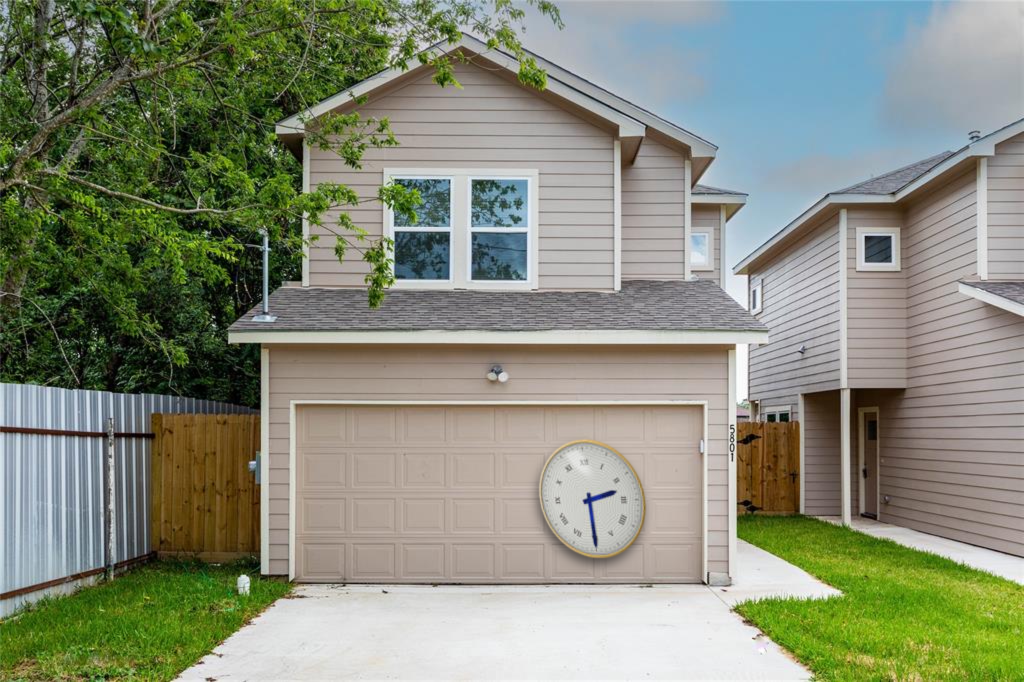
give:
2.30
